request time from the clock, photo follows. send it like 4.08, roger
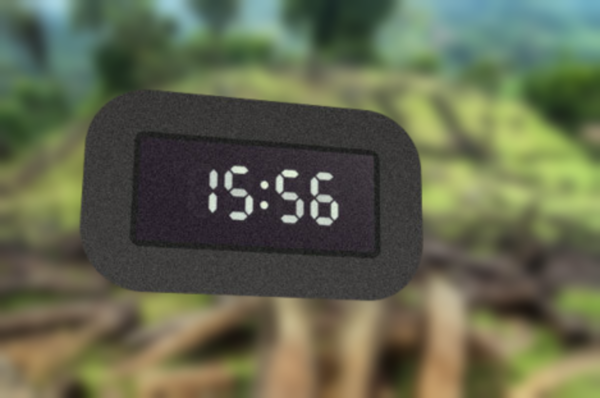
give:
15.56
